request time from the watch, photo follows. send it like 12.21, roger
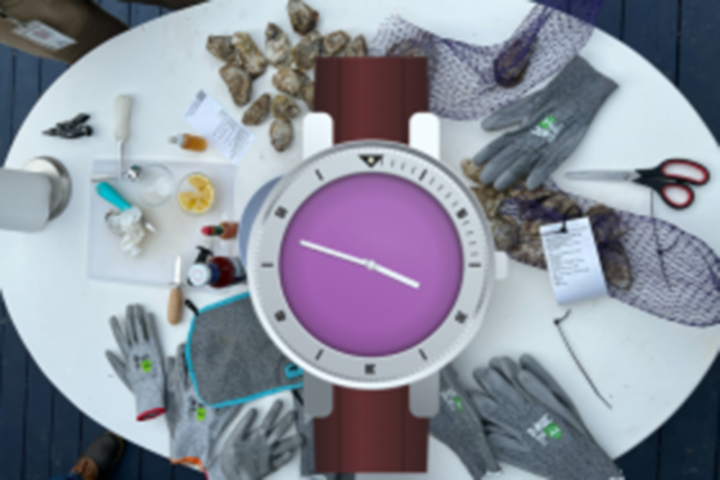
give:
3.48
